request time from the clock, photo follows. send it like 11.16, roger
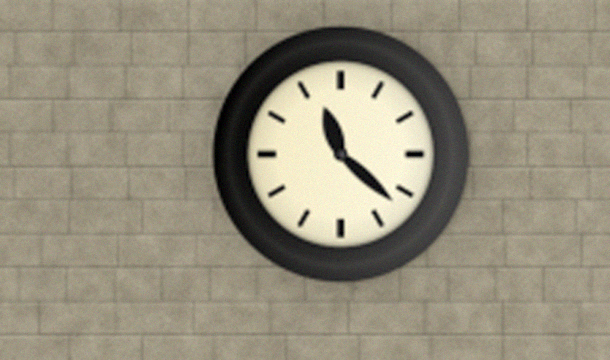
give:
11.22
